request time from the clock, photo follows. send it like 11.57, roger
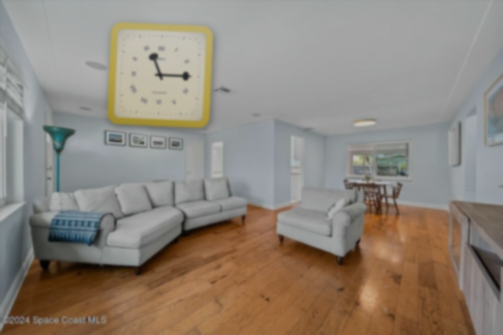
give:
11.15
